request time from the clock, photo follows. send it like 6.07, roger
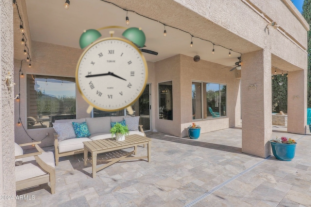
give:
3.44
